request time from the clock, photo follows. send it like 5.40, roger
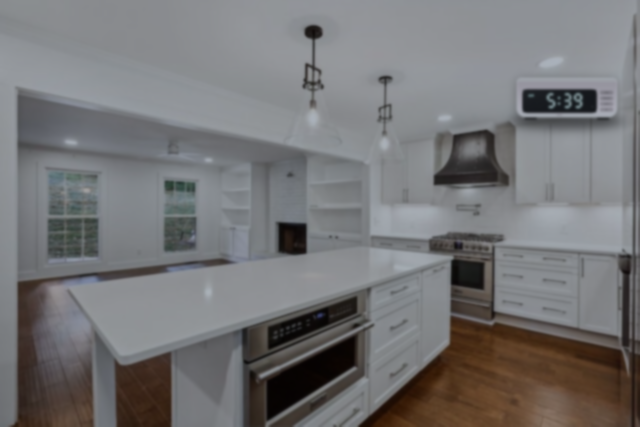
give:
5.39
